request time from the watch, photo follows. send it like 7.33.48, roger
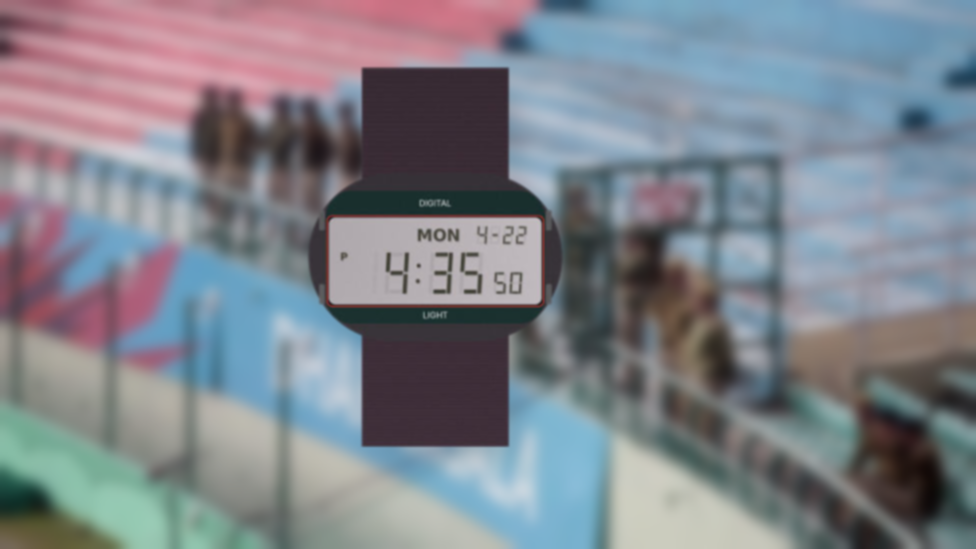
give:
4.35.50
